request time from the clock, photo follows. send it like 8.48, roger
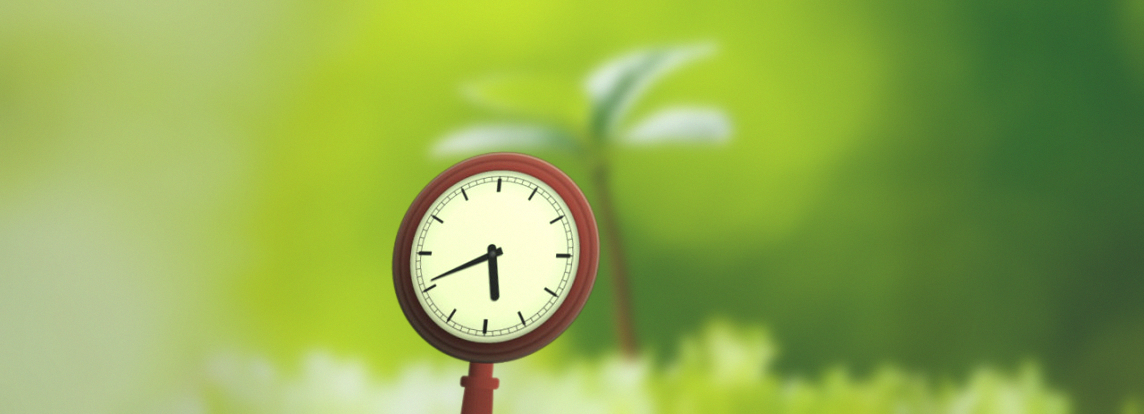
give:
5.41
